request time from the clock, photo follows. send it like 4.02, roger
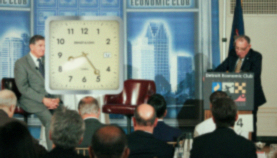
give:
8.24
